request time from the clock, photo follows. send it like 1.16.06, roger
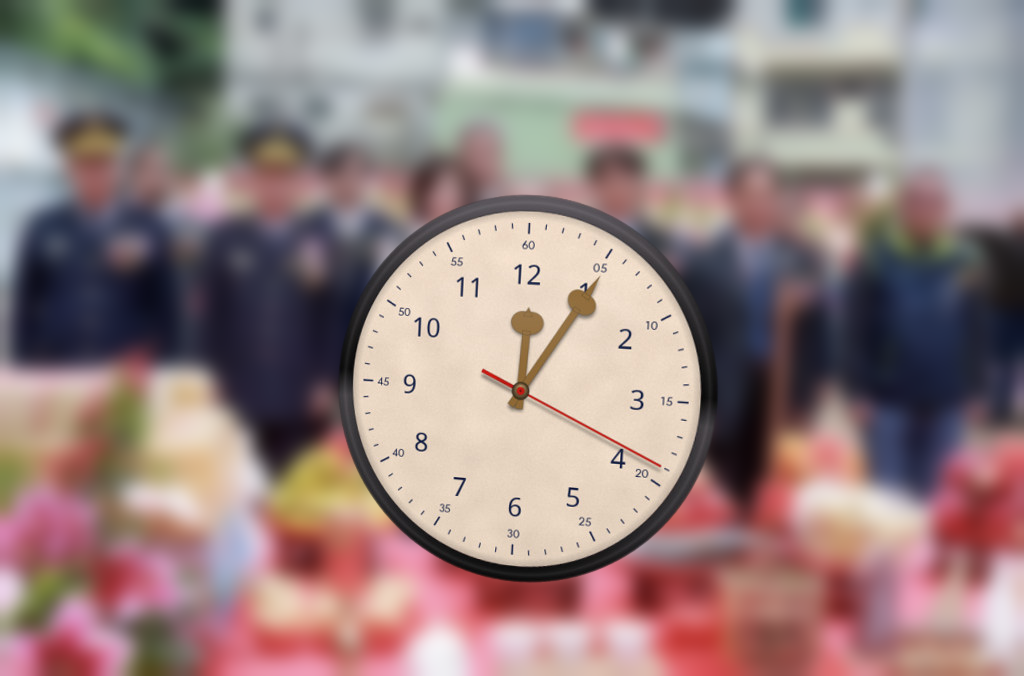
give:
12.05.19
